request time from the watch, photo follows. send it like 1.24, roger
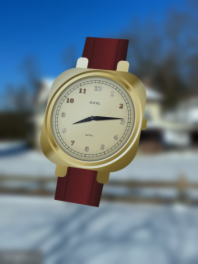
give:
8.14
